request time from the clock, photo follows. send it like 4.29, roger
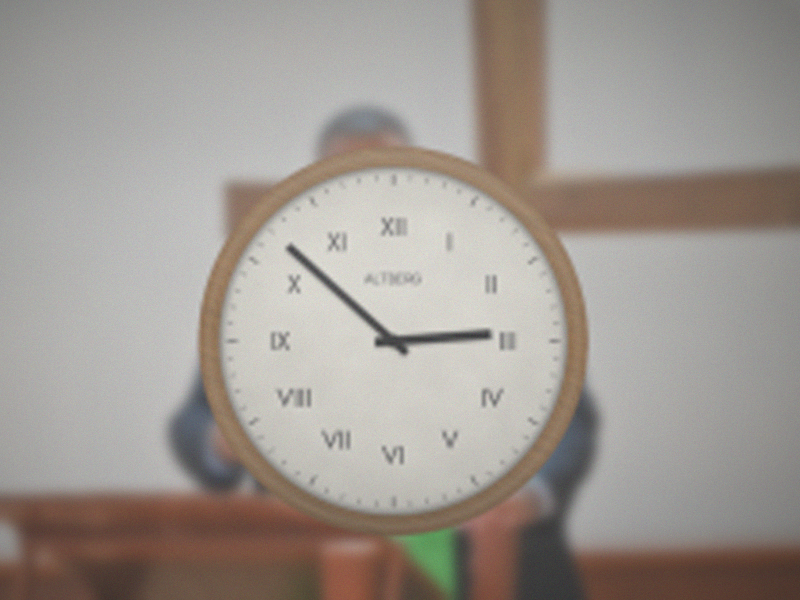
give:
2.52
